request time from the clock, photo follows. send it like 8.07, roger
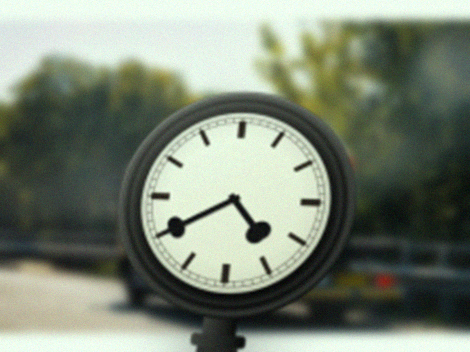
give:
4.40
